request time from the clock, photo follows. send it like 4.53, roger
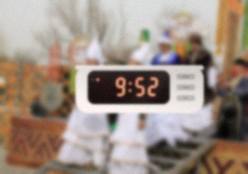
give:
9.52
